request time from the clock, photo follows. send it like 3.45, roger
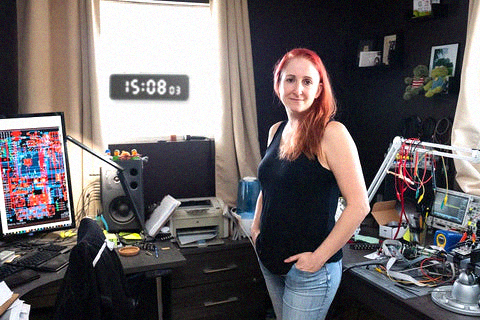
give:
15.08
